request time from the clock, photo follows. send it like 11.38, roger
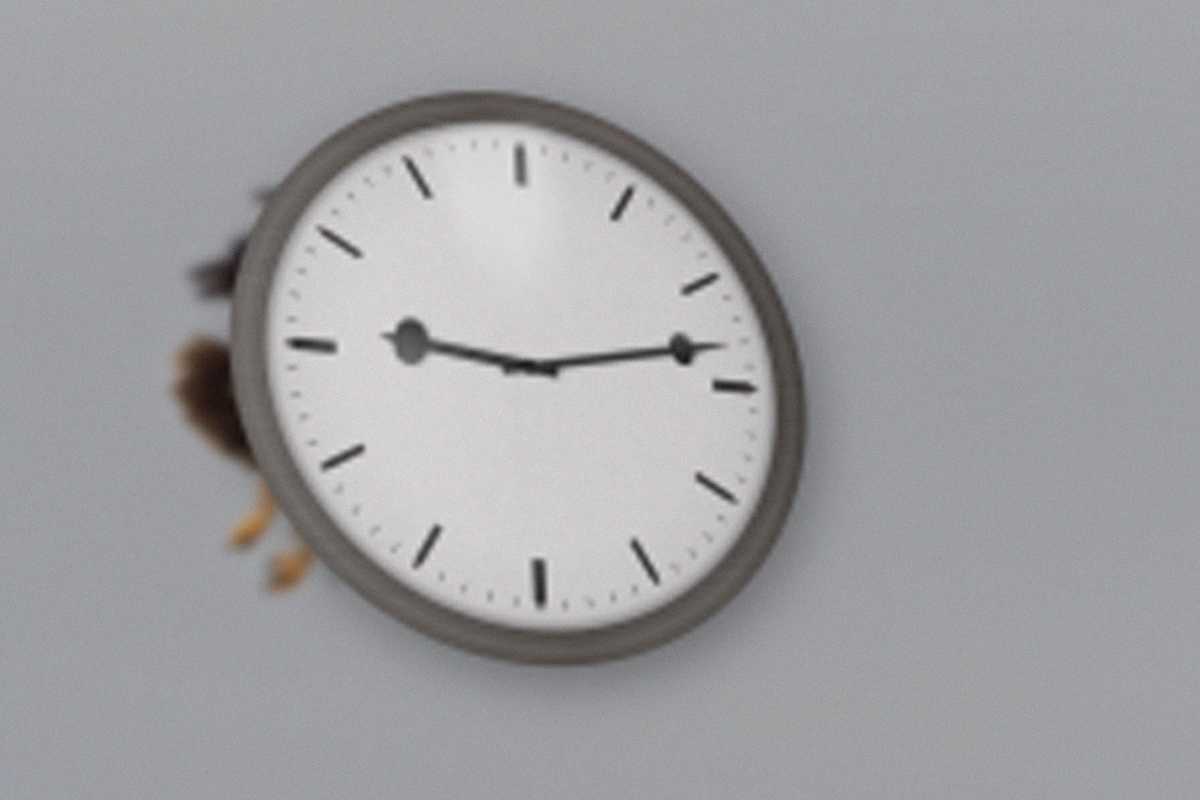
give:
9.13
